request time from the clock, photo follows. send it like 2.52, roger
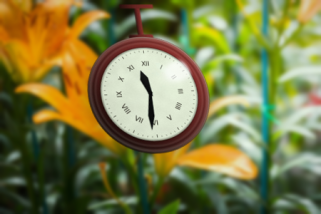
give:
11.31
